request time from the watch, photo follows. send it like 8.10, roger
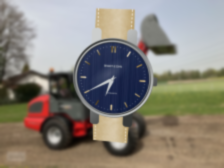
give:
6.40
